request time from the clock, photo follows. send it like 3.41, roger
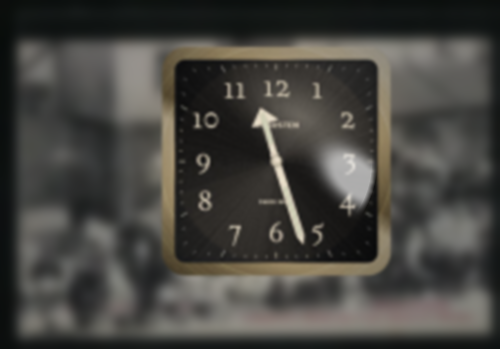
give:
11.27
